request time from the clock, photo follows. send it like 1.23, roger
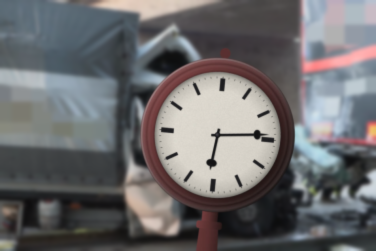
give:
6.14
